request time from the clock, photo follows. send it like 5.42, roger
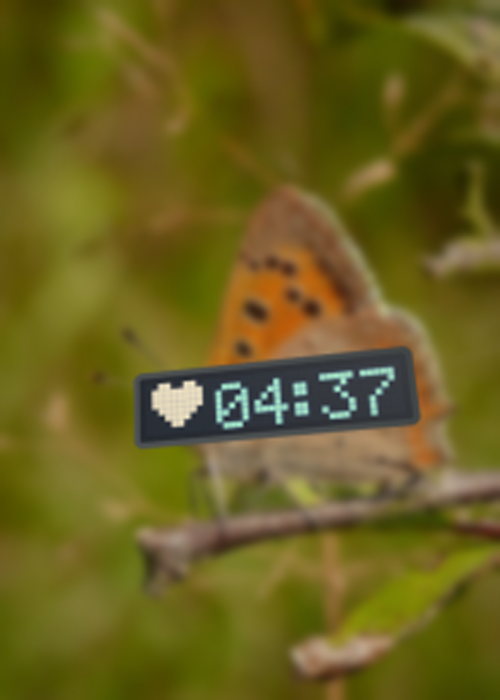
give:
4.37
